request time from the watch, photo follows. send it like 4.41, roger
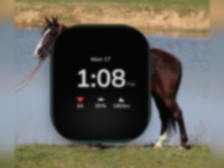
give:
1.08
